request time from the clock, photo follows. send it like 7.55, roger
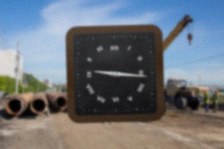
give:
9.16
